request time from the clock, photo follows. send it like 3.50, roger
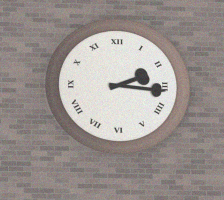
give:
2.16
